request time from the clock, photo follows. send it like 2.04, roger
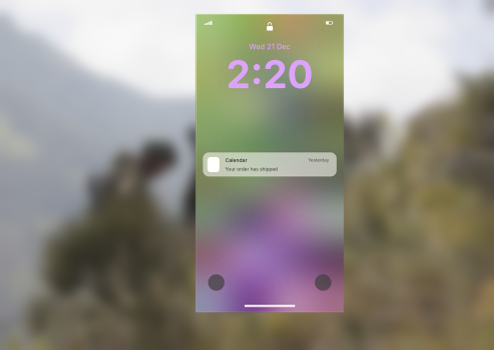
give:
2.20
